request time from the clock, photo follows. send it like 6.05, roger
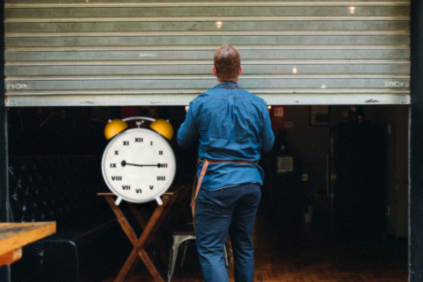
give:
9.15
